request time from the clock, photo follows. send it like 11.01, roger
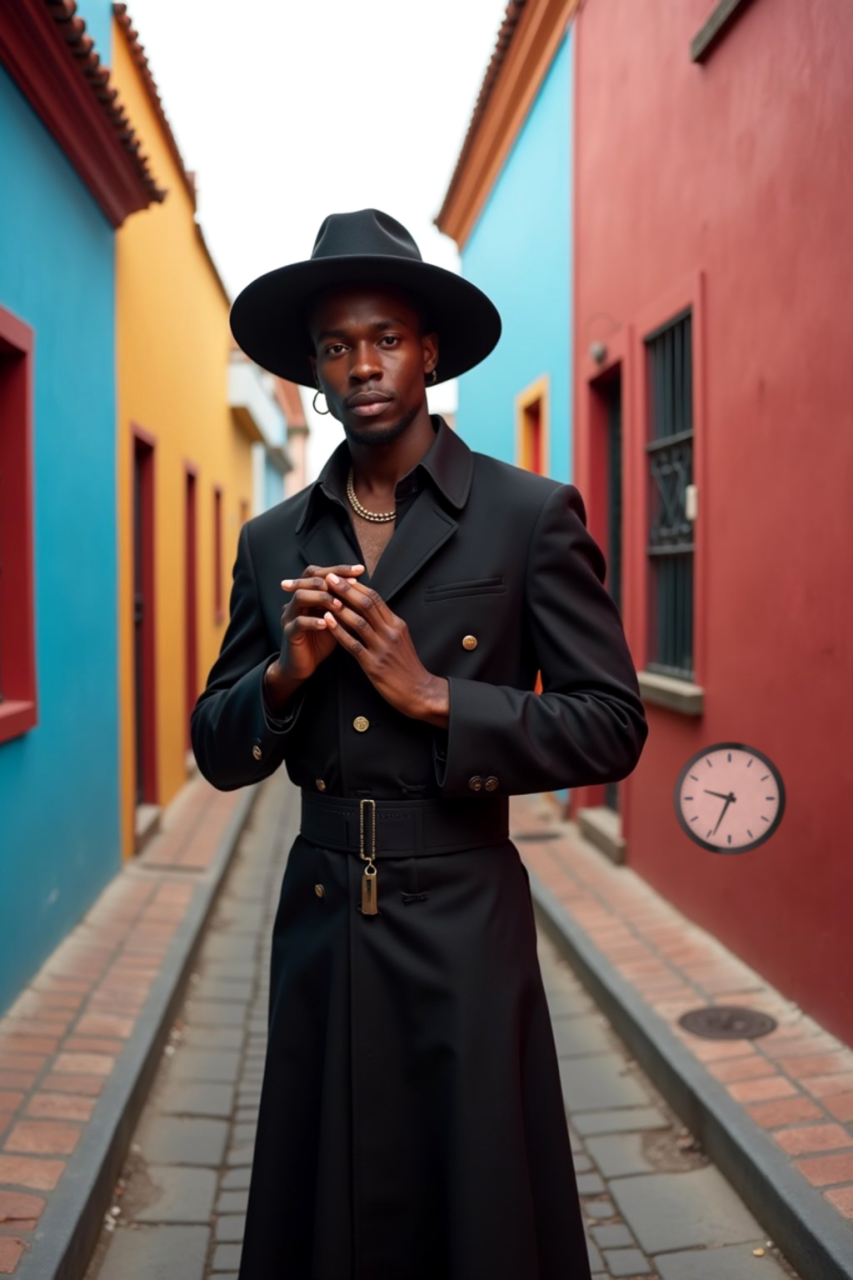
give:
9.34
